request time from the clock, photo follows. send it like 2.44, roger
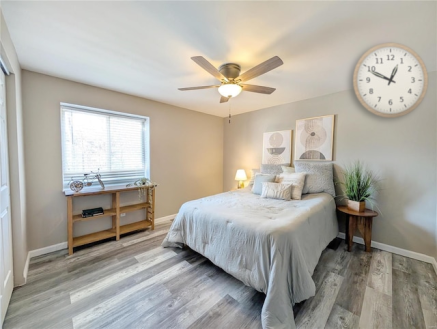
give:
12.49
